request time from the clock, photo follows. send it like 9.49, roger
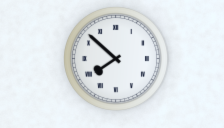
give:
7.52
